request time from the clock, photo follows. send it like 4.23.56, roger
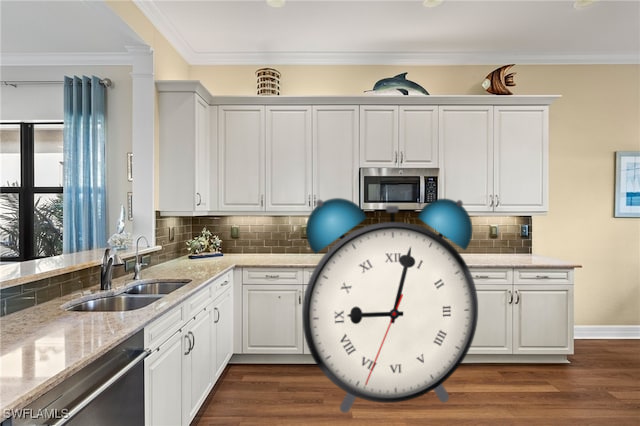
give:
9.02.34
